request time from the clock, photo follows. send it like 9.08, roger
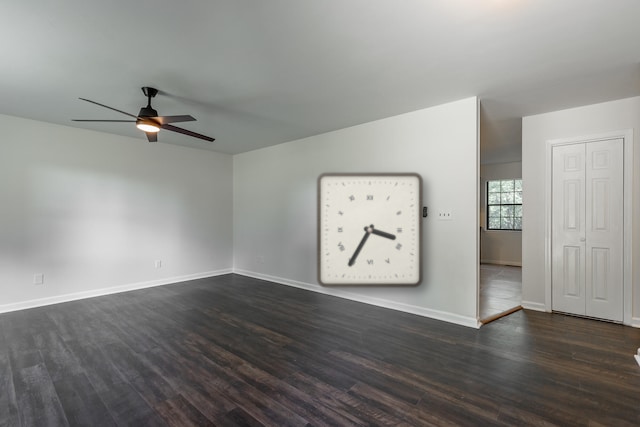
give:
3.35
